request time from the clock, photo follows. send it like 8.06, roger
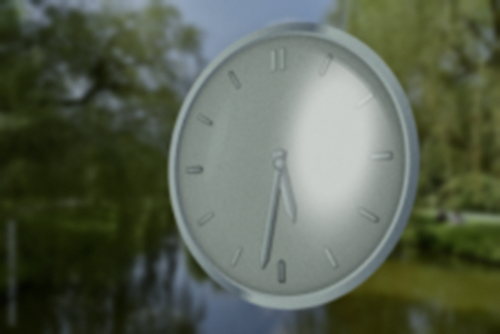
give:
5.32
